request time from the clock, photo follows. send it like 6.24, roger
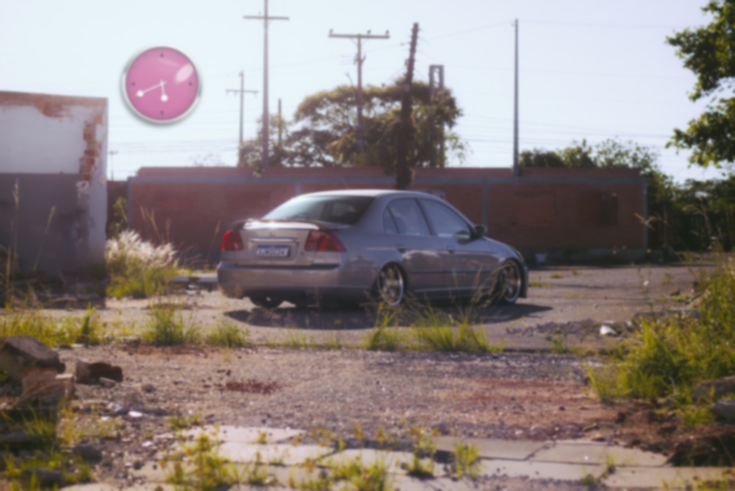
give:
5.41
